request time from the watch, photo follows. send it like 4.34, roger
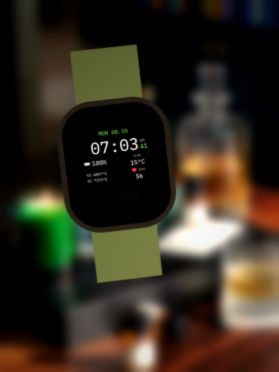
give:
7.03
